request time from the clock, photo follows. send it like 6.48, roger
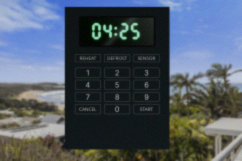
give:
4.25
